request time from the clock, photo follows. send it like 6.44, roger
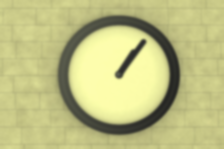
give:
1.06
